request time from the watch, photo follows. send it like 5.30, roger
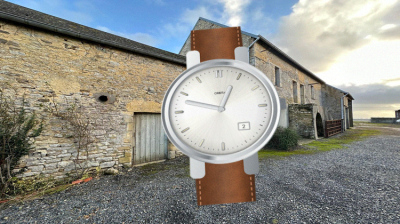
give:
12.48
